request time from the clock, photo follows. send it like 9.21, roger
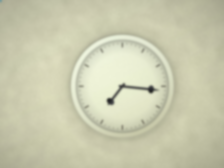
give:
7.16
